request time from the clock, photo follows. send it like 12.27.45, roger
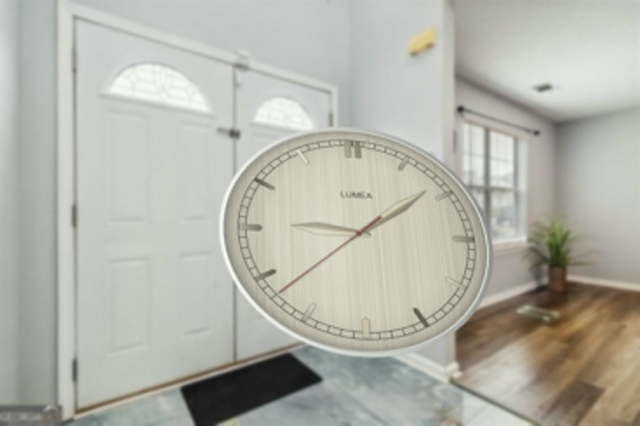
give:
9.08.38
